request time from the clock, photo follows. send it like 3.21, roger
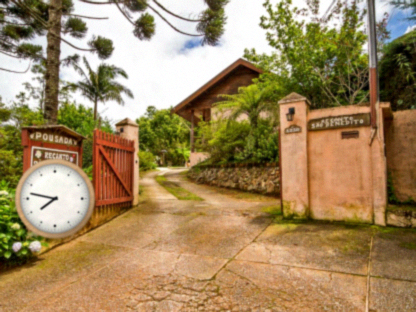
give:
7.47
